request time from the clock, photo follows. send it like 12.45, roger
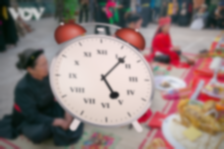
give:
5.07
